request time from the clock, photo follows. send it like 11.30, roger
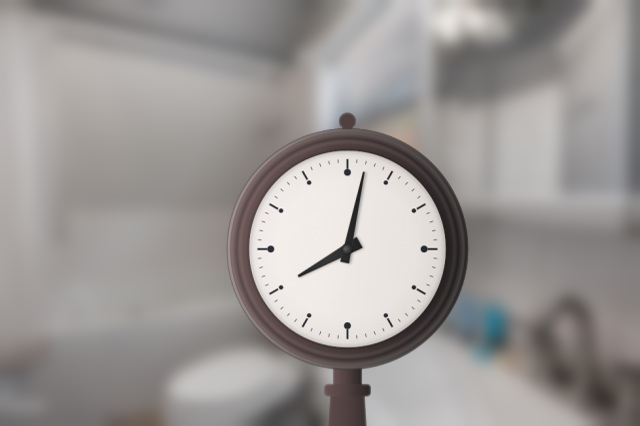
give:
8.02
